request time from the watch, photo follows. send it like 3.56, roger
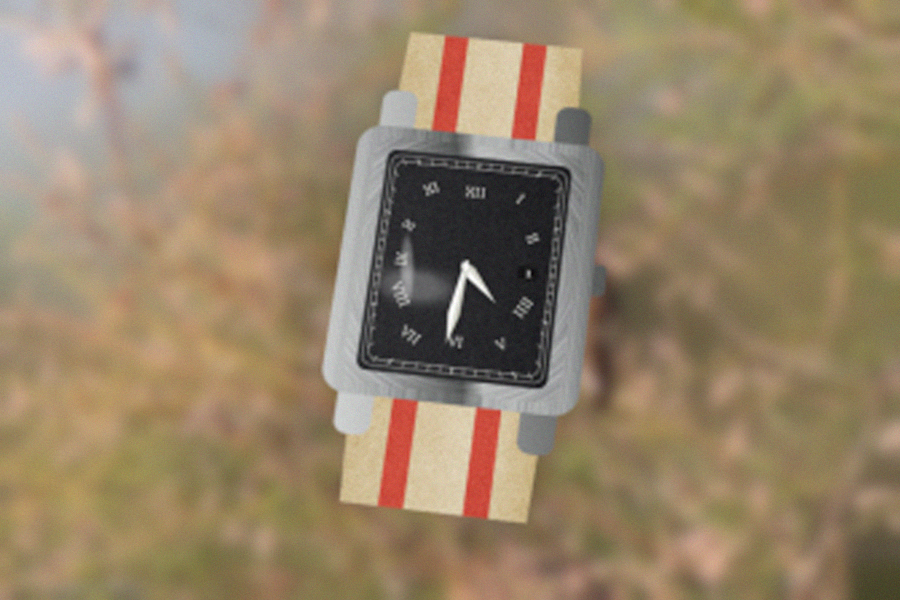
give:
4.31
